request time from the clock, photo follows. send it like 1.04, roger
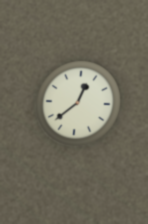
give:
12.38
